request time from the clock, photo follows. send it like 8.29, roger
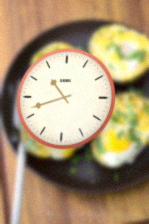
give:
10.42
